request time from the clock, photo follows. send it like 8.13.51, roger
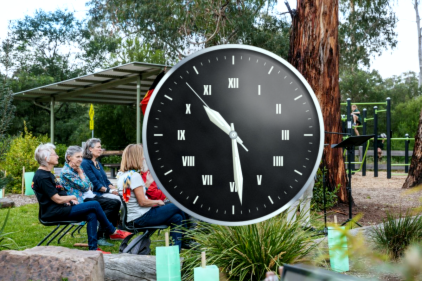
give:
10.28.53
